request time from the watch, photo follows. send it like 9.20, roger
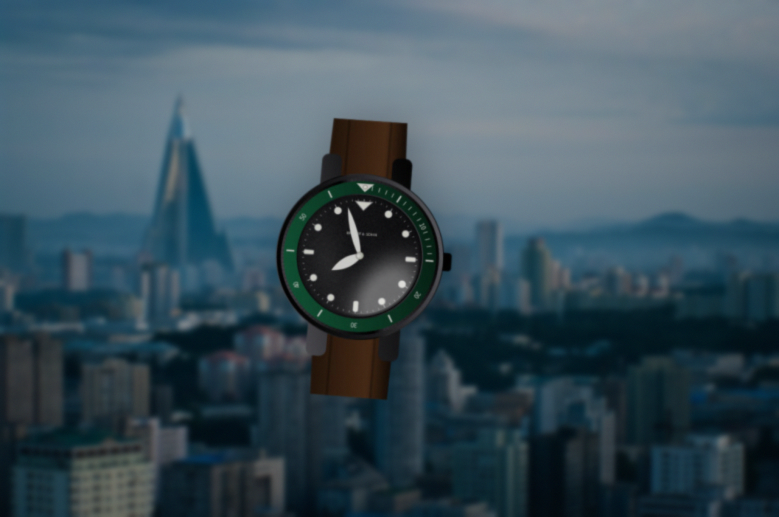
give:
7.57
